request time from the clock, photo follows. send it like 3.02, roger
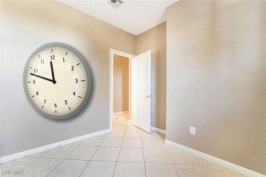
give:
11.48
